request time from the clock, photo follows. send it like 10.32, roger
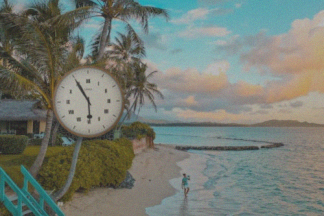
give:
5.55
